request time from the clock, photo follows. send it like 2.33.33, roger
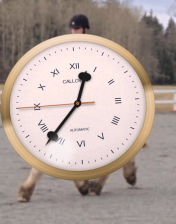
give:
12.36.45
